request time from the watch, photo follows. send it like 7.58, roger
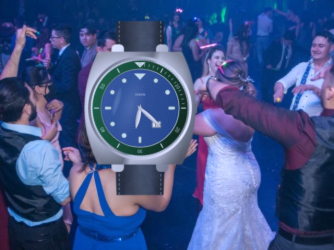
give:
6.22
